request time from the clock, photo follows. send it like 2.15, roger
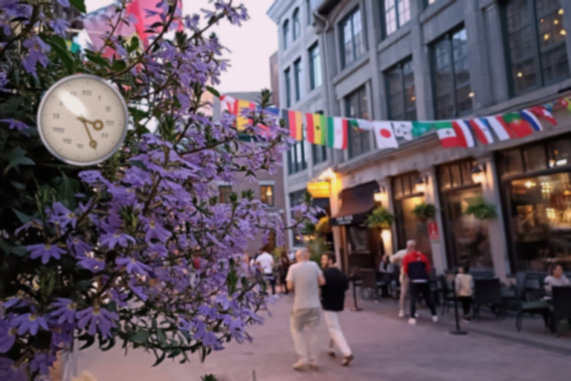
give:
3.25
